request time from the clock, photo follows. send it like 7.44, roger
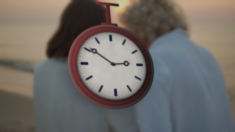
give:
2.51
